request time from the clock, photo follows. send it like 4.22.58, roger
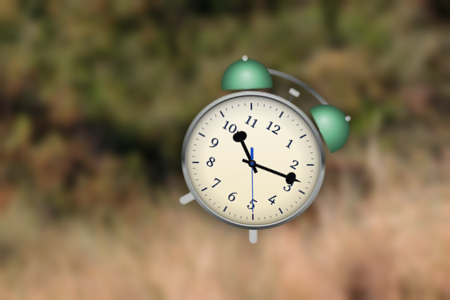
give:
10.13.25
